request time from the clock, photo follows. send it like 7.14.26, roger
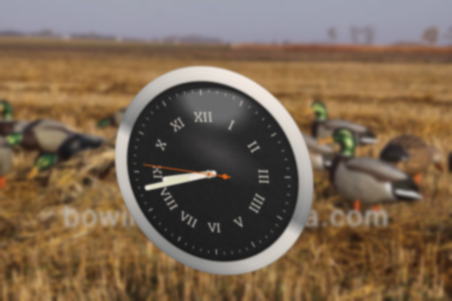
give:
8.42.46
